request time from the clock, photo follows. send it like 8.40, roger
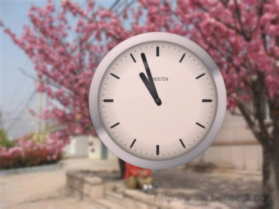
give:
10.57
